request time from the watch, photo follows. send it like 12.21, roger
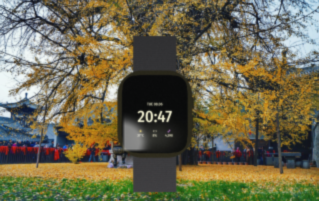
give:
20.47
